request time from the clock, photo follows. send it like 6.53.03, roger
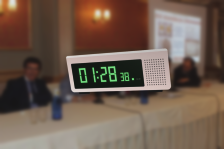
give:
1.28.38
